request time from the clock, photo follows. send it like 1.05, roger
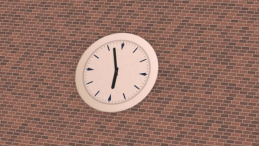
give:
5.57
